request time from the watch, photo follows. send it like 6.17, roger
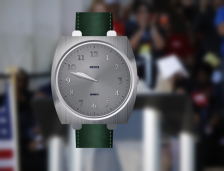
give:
9.48
